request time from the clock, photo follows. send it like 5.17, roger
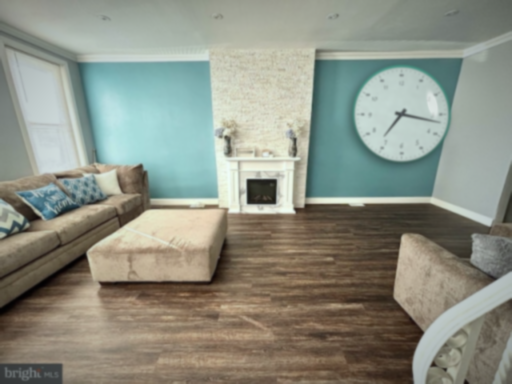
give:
7.17
